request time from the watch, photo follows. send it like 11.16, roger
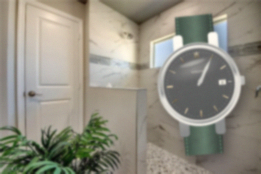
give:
1.05
